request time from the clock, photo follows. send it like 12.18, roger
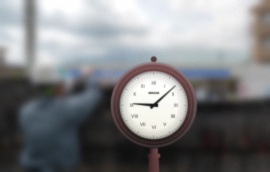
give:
9.08
